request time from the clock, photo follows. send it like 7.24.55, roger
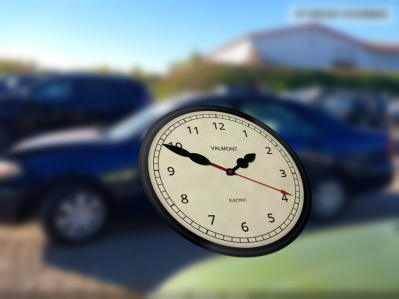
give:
1.49.19
